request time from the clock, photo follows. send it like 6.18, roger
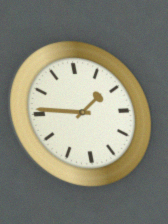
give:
1.46
